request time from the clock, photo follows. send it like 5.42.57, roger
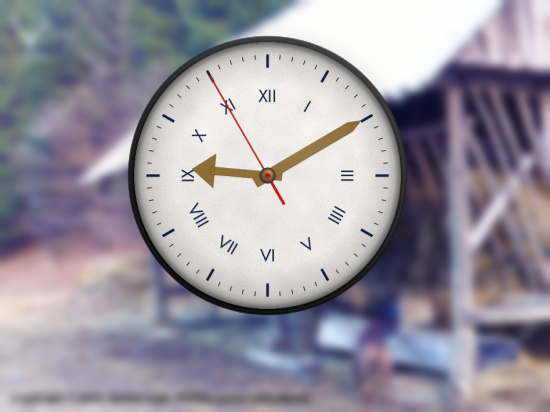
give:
9.09.55
